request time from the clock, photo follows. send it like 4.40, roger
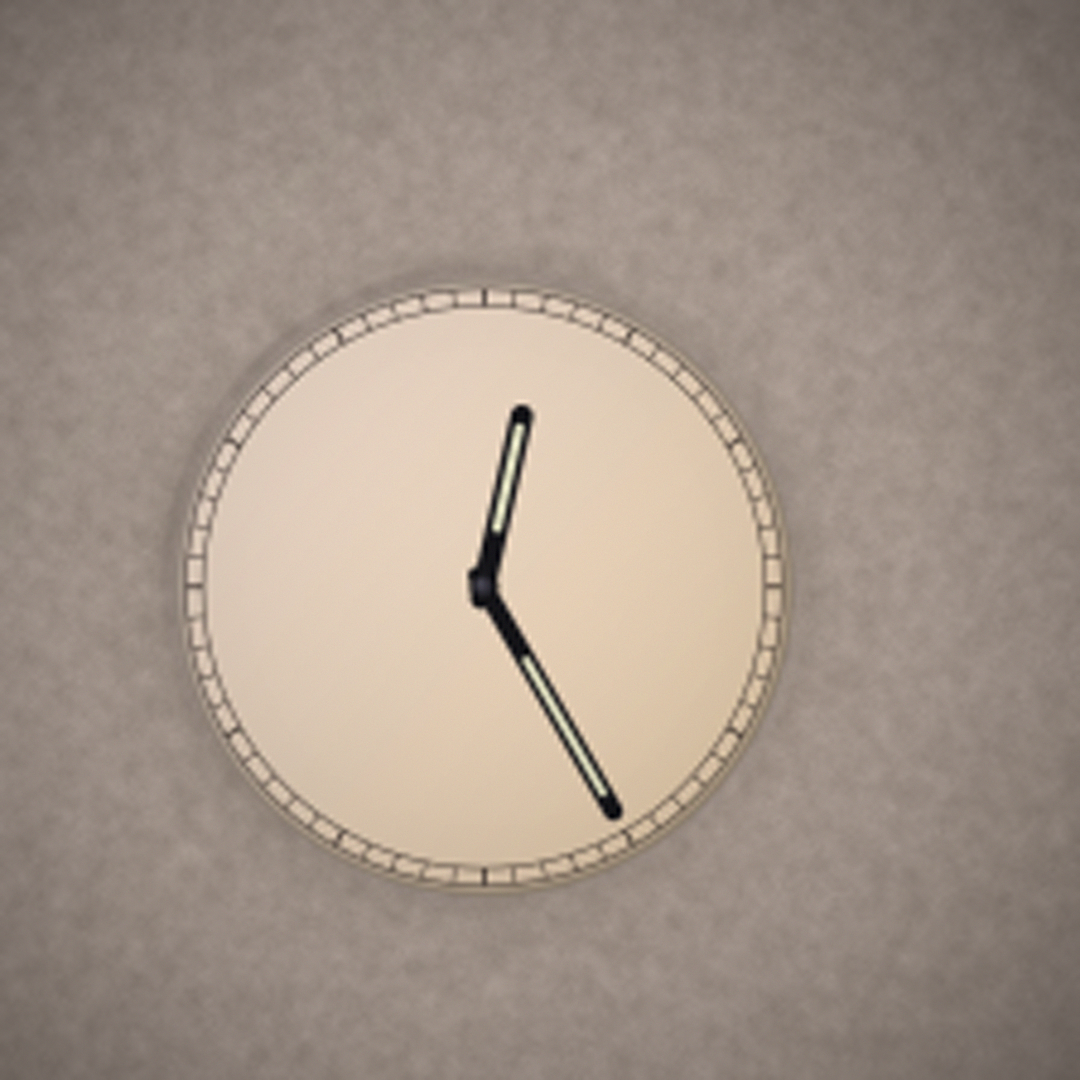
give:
12.25
